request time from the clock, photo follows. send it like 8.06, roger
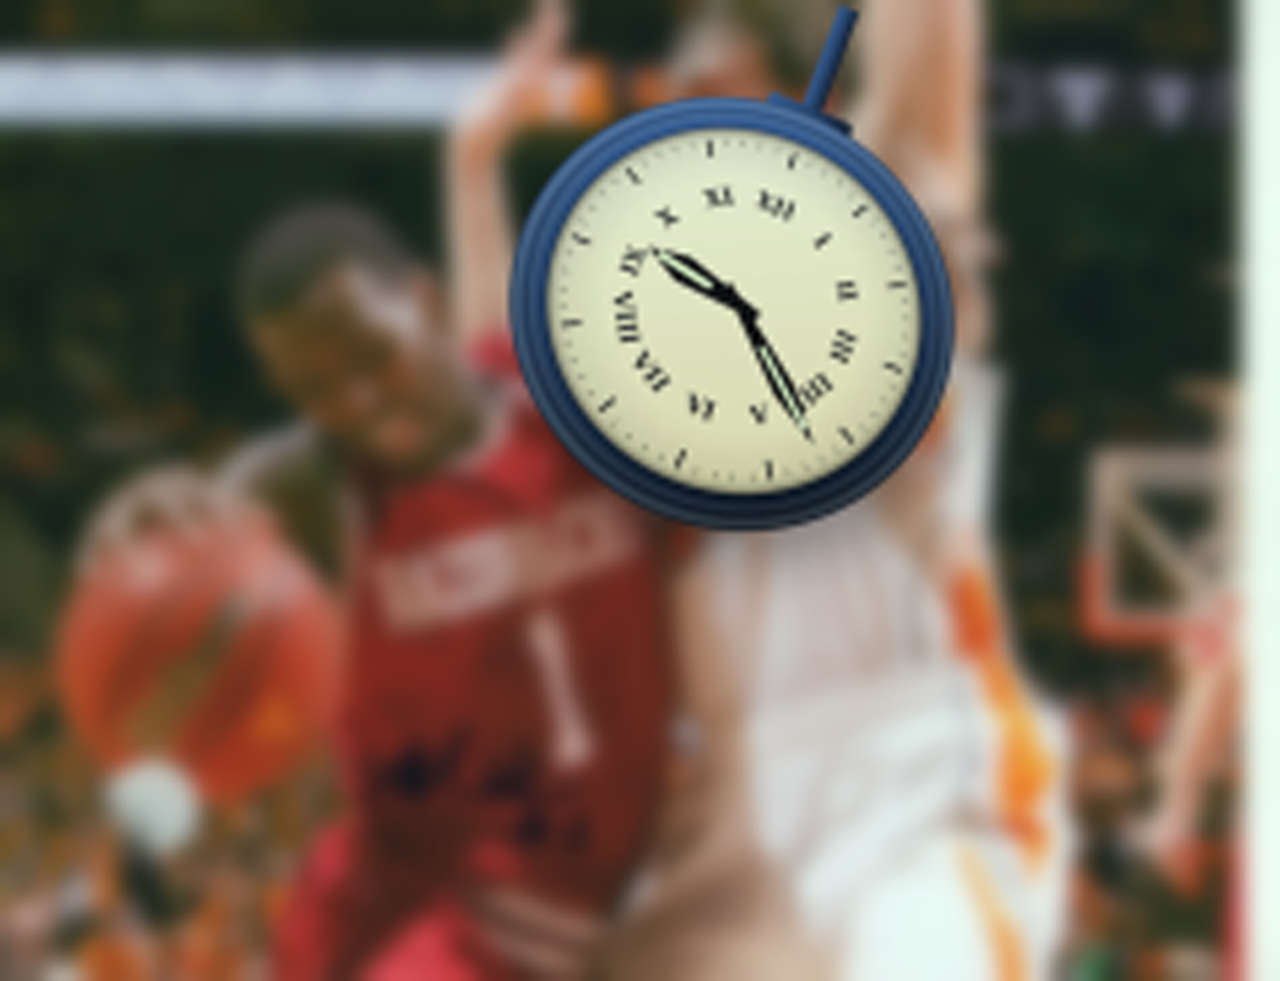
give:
9.22
